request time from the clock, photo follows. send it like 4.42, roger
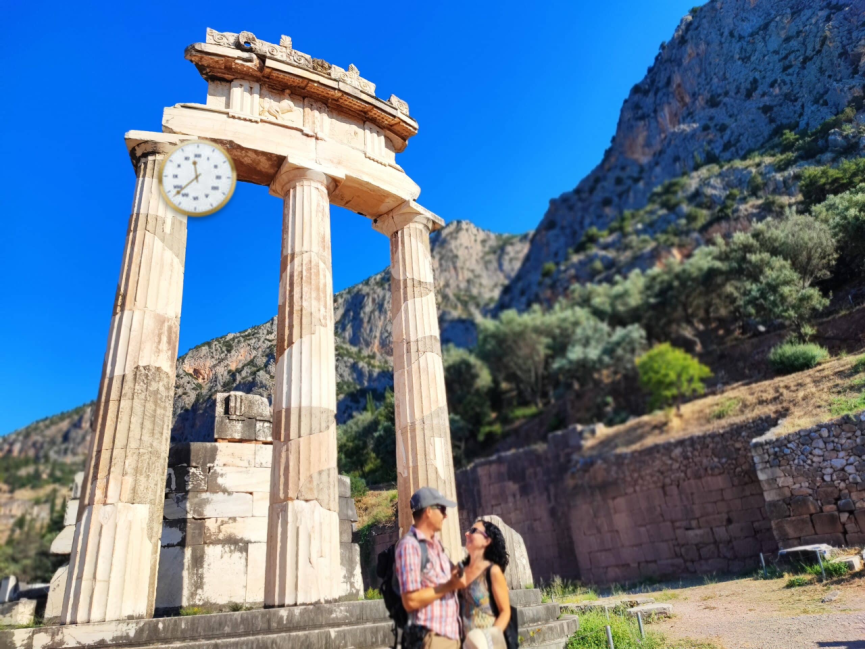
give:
11.38
